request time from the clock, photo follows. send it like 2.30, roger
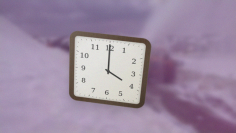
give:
4.00
